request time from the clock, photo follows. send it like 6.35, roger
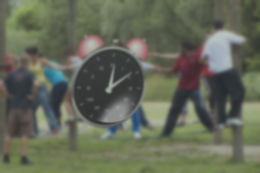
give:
12.09
